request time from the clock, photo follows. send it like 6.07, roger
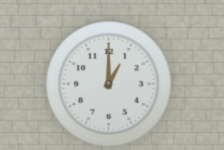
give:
1.00
